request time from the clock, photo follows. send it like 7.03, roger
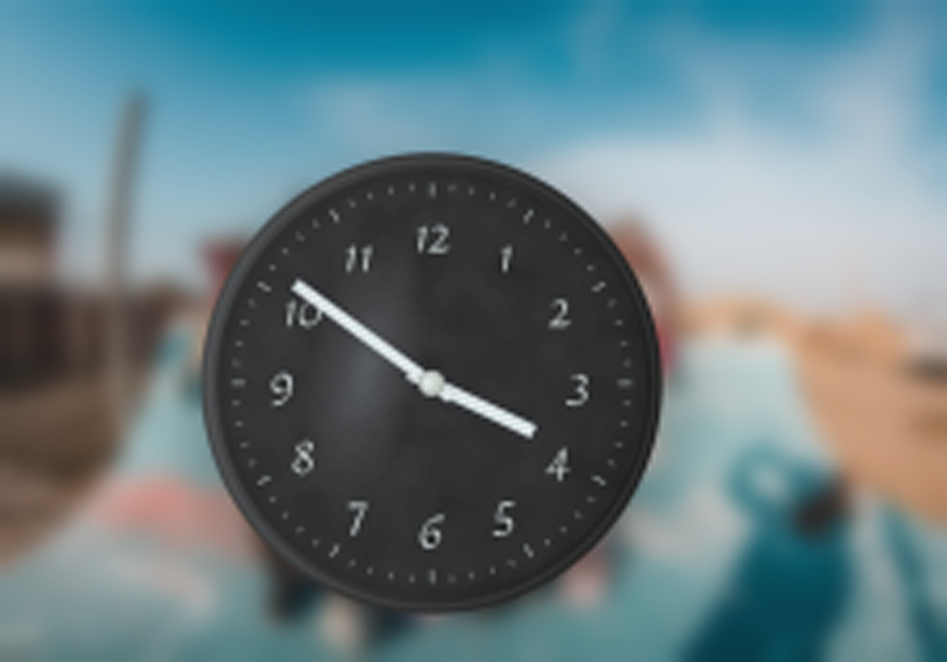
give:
3.51
